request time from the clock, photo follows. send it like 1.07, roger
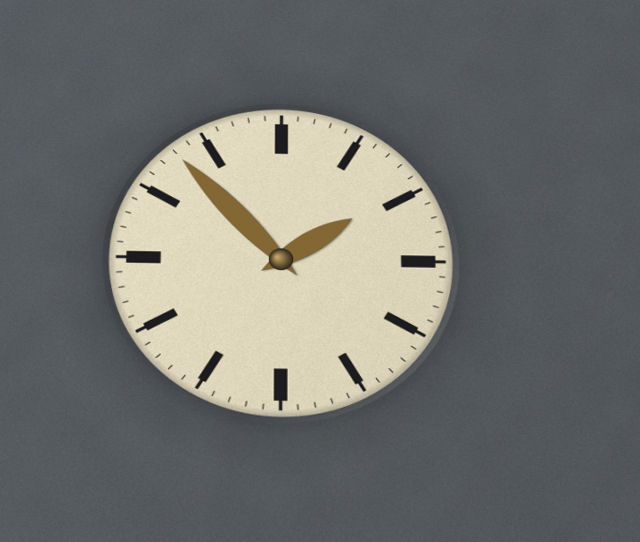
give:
1.53
